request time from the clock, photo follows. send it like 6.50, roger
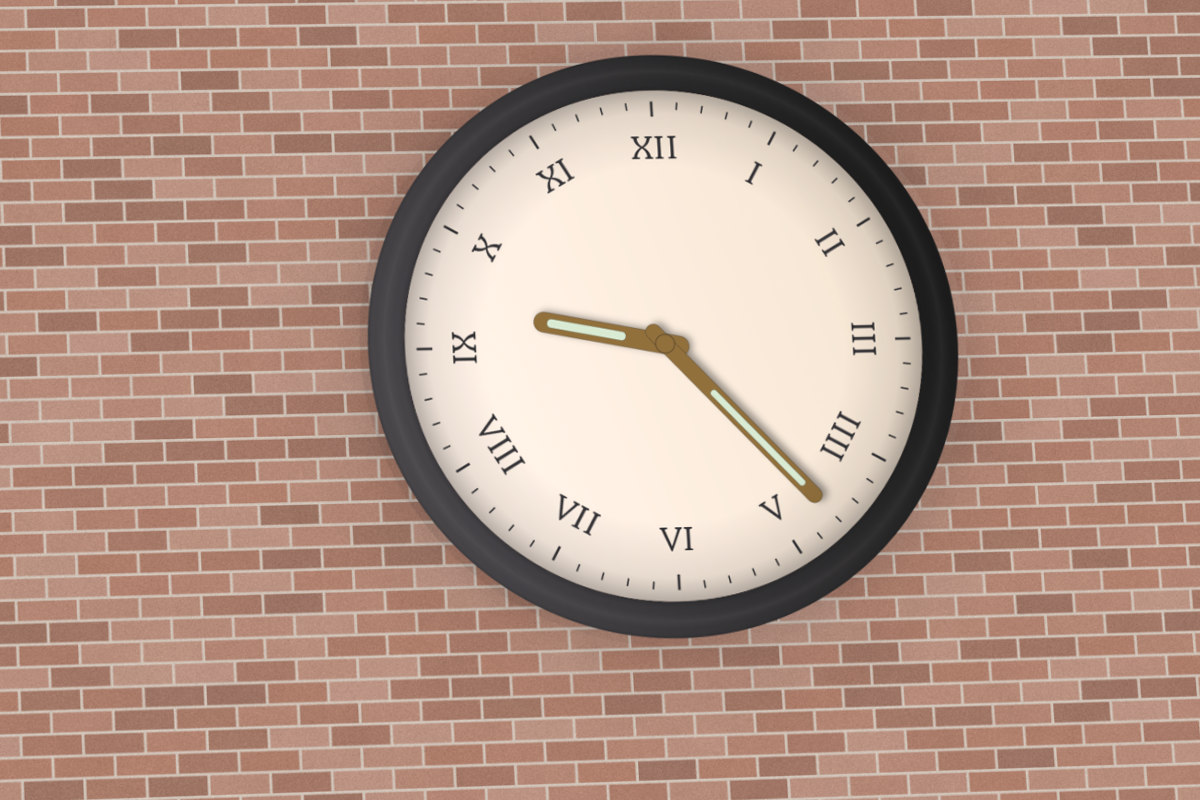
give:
9.23
